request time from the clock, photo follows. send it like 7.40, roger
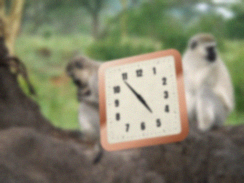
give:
4.54
